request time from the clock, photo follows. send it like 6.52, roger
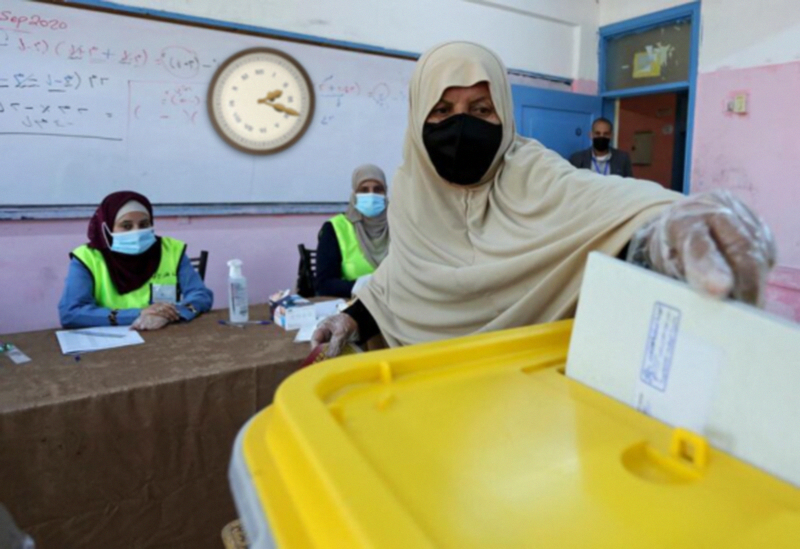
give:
2.19
